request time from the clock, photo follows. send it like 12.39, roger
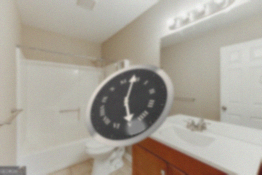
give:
4.59
